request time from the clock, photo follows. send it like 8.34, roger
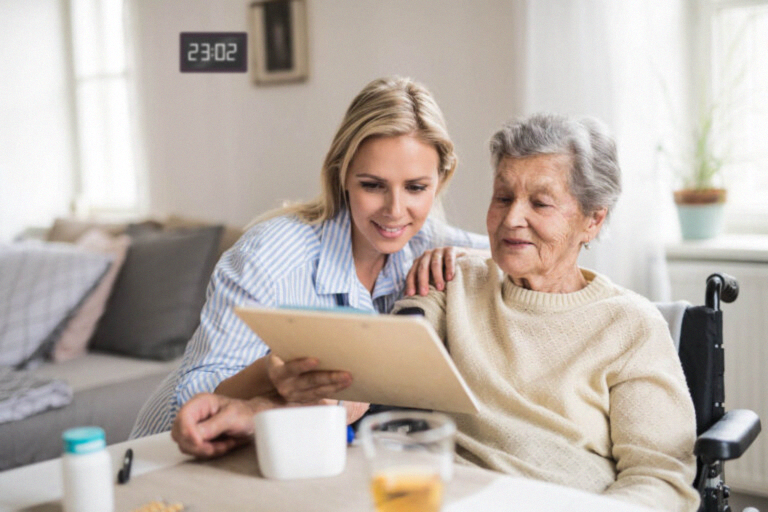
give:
23.02
